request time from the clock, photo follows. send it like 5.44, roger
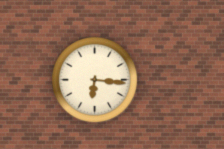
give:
6.16
